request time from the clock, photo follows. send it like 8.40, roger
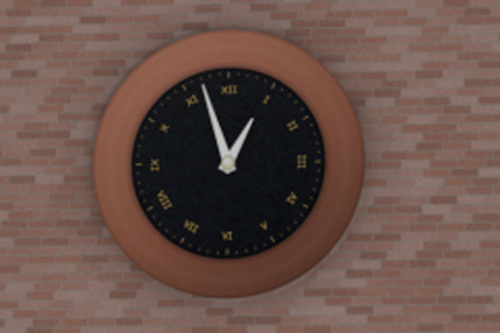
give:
12.57
